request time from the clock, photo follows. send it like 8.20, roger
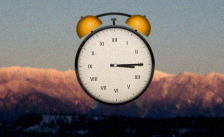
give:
3.15
